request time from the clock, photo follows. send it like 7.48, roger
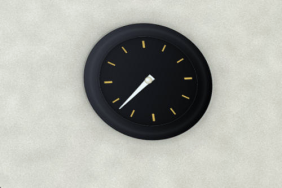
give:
7.38
